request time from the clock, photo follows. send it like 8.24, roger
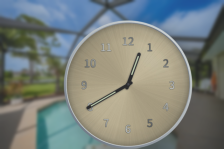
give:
12.40
